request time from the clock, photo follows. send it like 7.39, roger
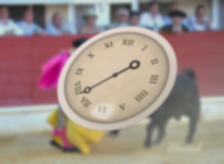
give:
1.38
